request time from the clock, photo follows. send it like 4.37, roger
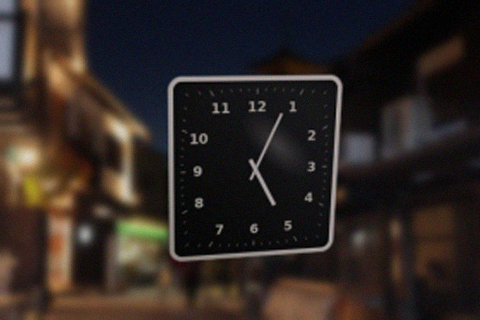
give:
5.04
